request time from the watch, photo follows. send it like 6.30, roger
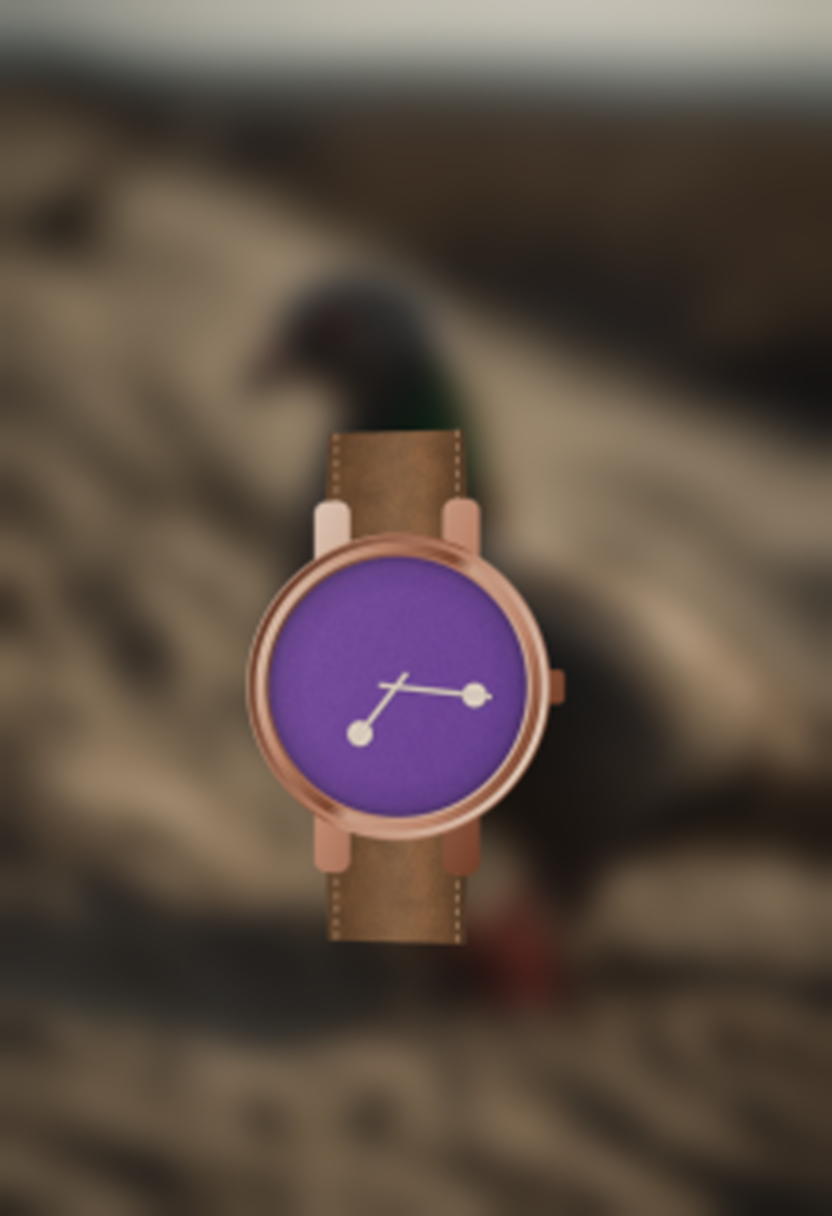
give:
7.16
